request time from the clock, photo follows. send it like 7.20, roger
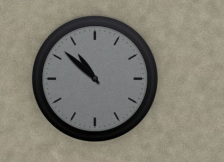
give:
10.52
